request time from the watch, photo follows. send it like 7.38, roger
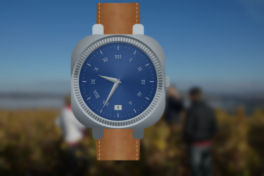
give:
9.35
